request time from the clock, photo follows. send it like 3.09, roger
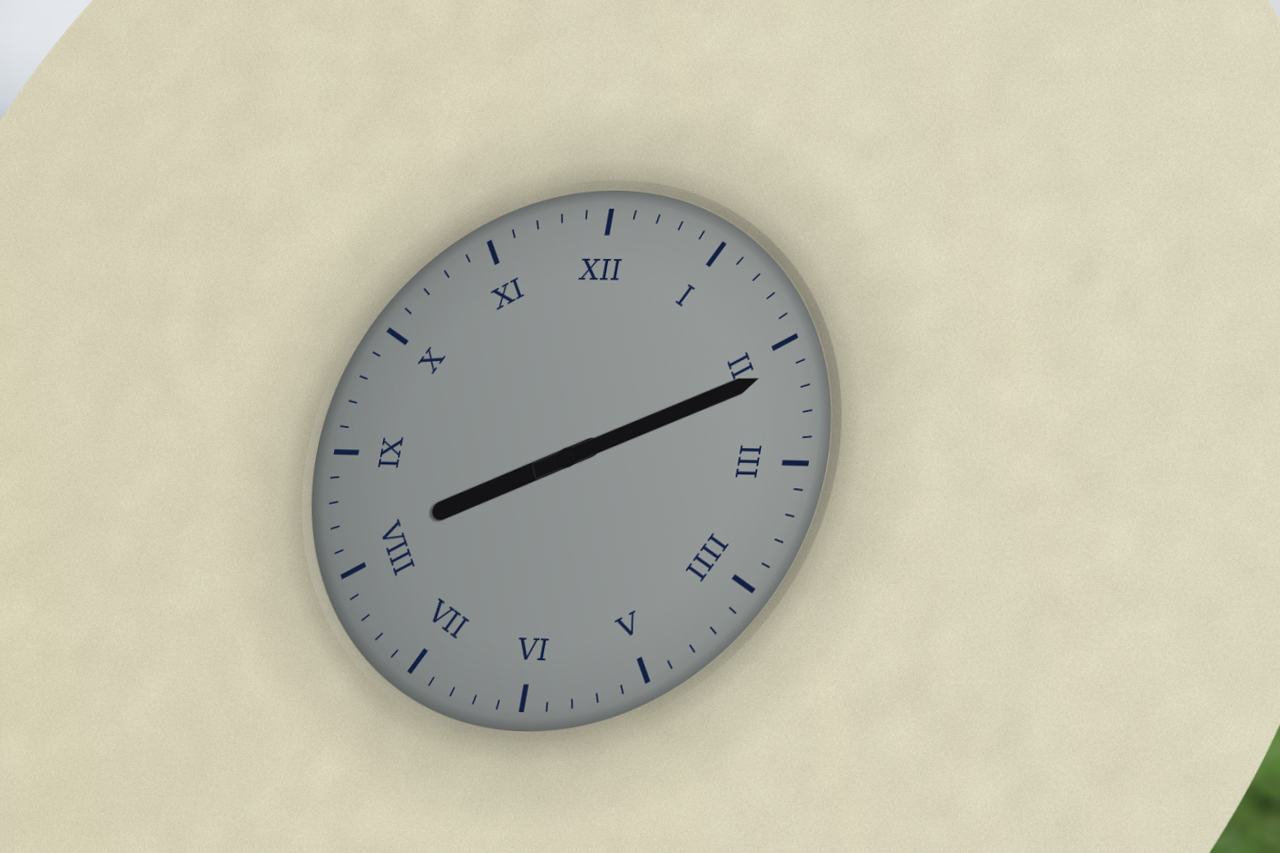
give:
8.11
